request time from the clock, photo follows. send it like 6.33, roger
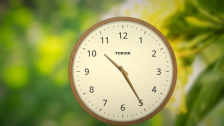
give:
10.25
